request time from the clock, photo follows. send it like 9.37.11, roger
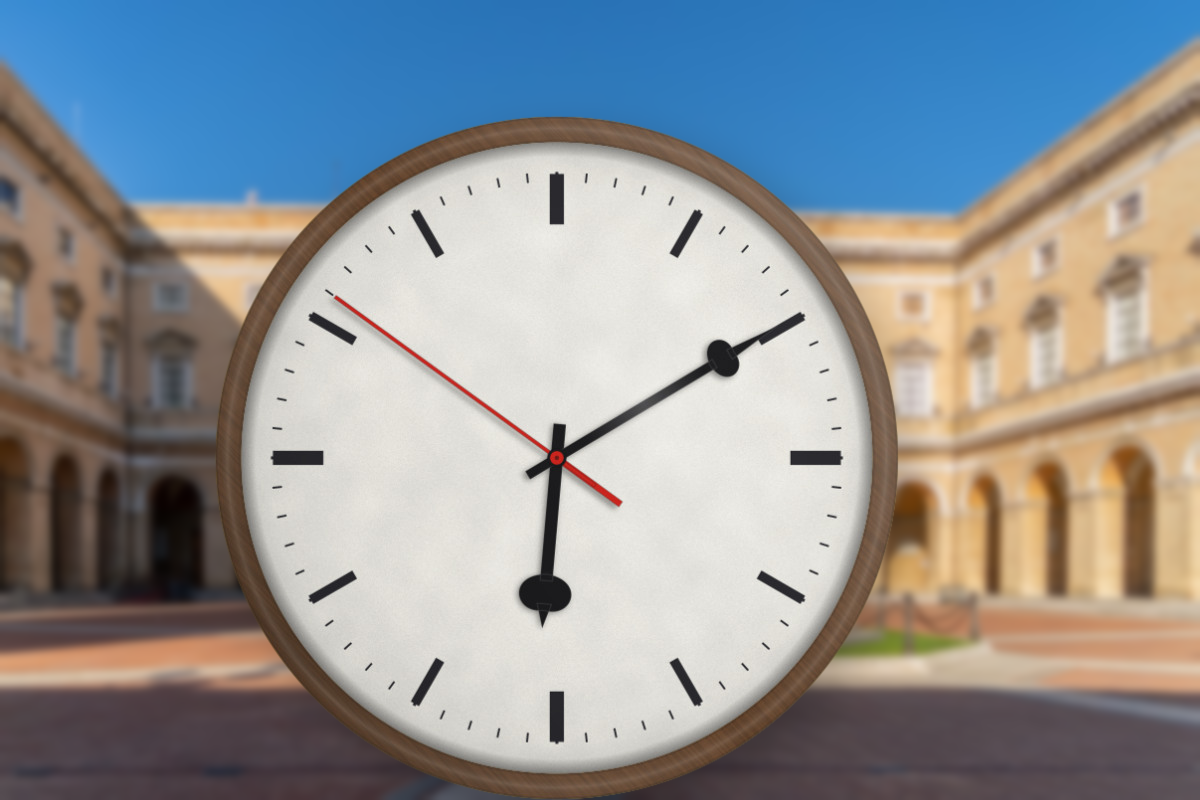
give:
6.09.51
